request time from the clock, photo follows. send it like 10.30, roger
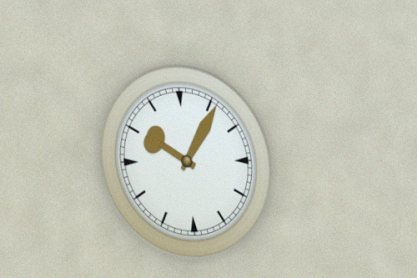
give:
10.06
